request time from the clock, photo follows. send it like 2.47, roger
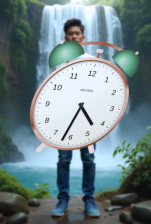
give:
4.32
